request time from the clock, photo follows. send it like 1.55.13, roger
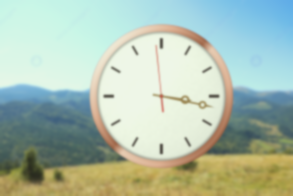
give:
3.16.59
